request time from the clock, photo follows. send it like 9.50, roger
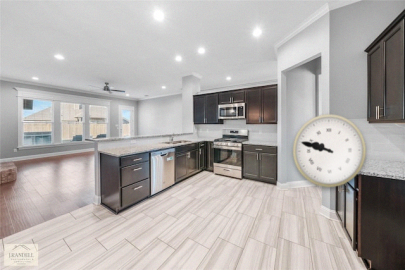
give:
9.48
